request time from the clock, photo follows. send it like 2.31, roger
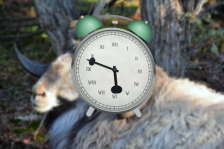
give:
5.48
